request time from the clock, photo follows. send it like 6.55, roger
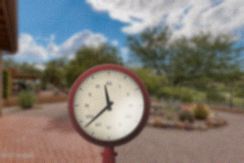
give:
11.38
